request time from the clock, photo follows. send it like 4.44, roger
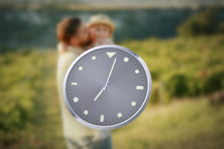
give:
7.02
